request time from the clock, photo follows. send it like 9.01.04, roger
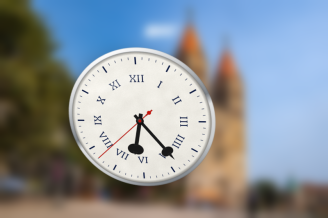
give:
6.23.38
